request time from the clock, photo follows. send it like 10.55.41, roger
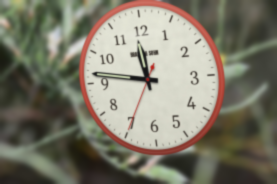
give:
11.46.35
